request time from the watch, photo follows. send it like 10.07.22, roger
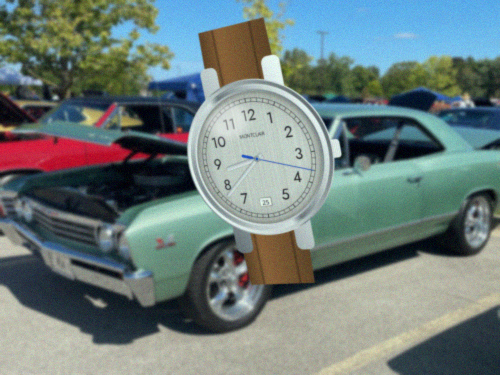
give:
8.38.18
